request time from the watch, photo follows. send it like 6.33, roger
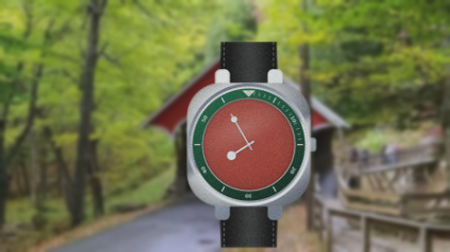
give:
7.55
